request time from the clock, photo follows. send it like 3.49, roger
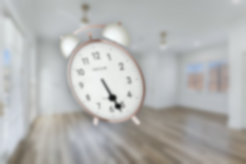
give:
5.27
